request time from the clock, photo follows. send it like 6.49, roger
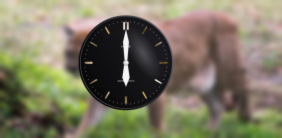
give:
6.00
